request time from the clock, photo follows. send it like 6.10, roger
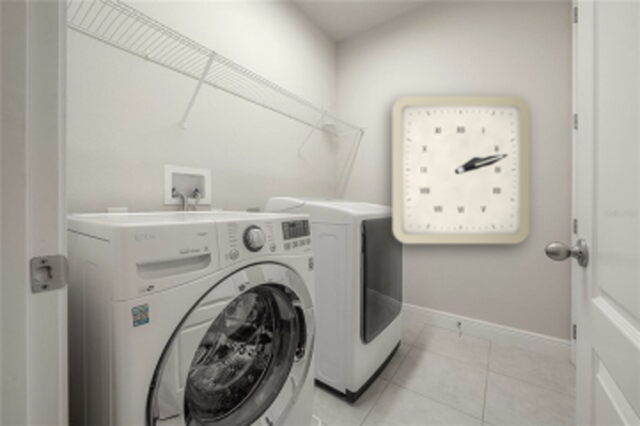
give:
2.12
